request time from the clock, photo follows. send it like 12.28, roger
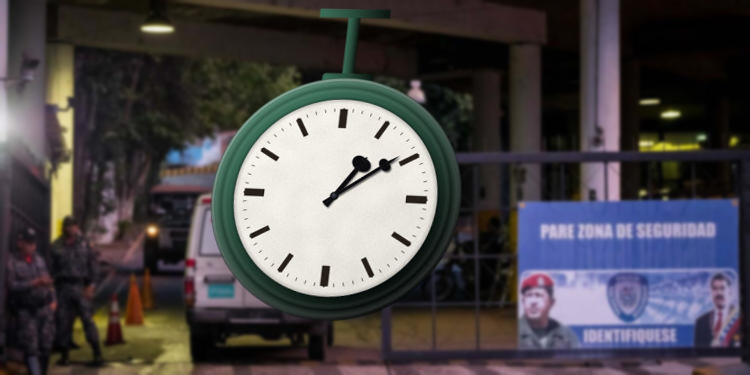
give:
1.09
